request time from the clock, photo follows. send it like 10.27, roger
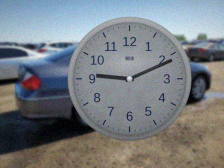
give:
9.11
